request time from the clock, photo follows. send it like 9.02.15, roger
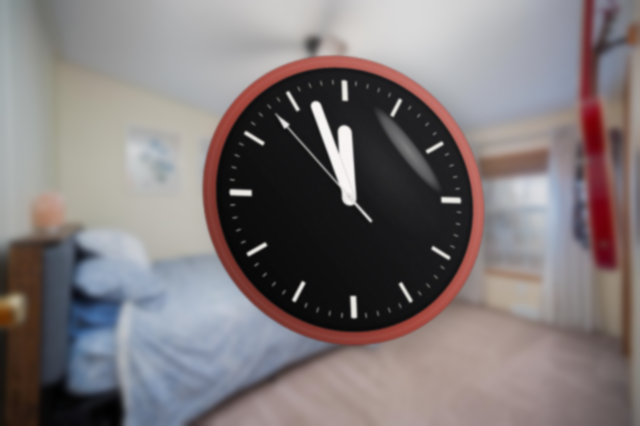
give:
11.56.53
